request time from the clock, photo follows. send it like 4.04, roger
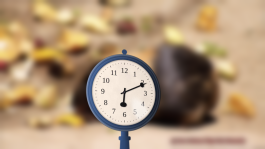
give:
6.11
